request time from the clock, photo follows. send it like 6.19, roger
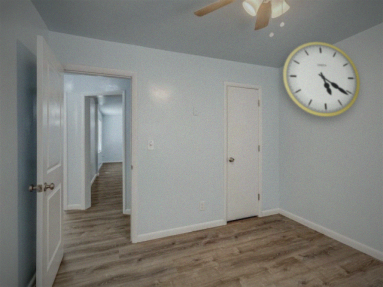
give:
5.21
